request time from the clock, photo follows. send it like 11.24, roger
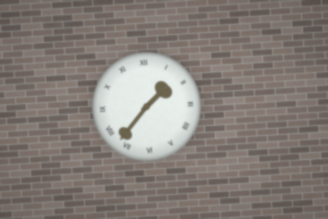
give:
1.37
